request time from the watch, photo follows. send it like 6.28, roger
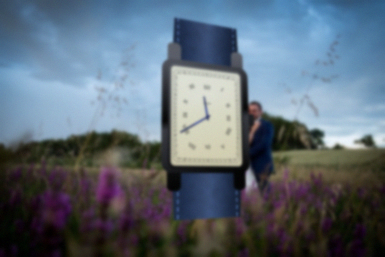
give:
11.40
